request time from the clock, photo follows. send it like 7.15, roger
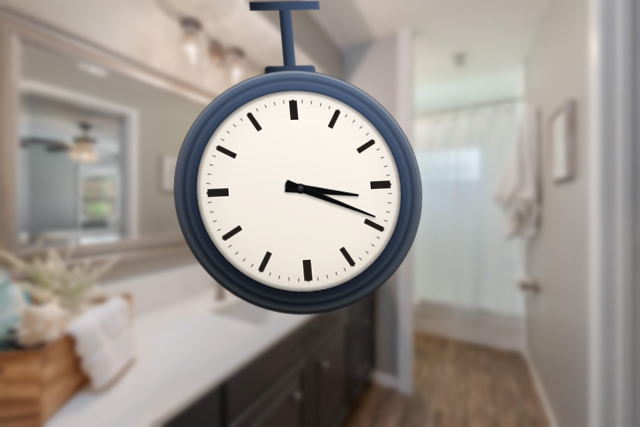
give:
3.19
